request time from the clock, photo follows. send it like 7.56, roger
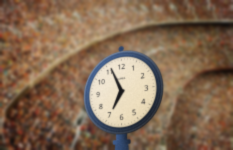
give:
6.56
